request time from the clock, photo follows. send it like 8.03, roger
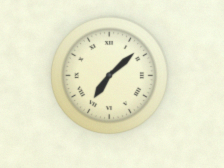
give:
7.08
